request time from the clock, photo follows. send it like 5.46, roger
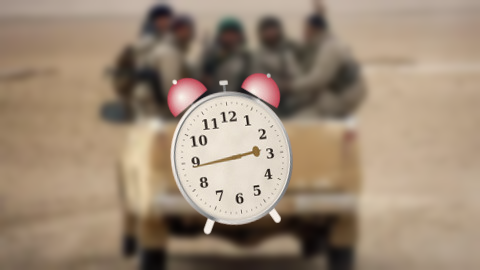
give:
2.44
